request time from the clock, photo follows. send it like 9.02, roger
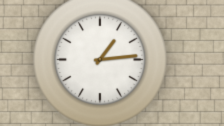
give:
1.14
